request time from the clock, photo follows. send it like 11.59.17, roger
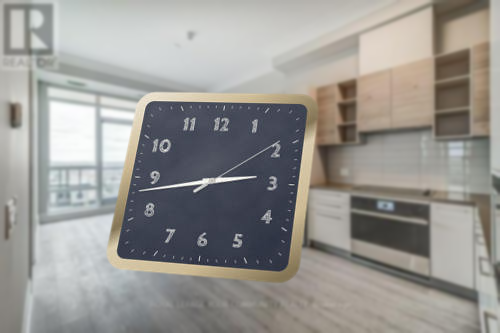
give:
2.43.09
